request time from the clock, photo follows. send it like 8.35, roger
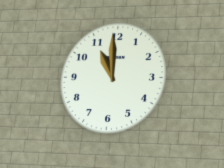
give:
10.59
